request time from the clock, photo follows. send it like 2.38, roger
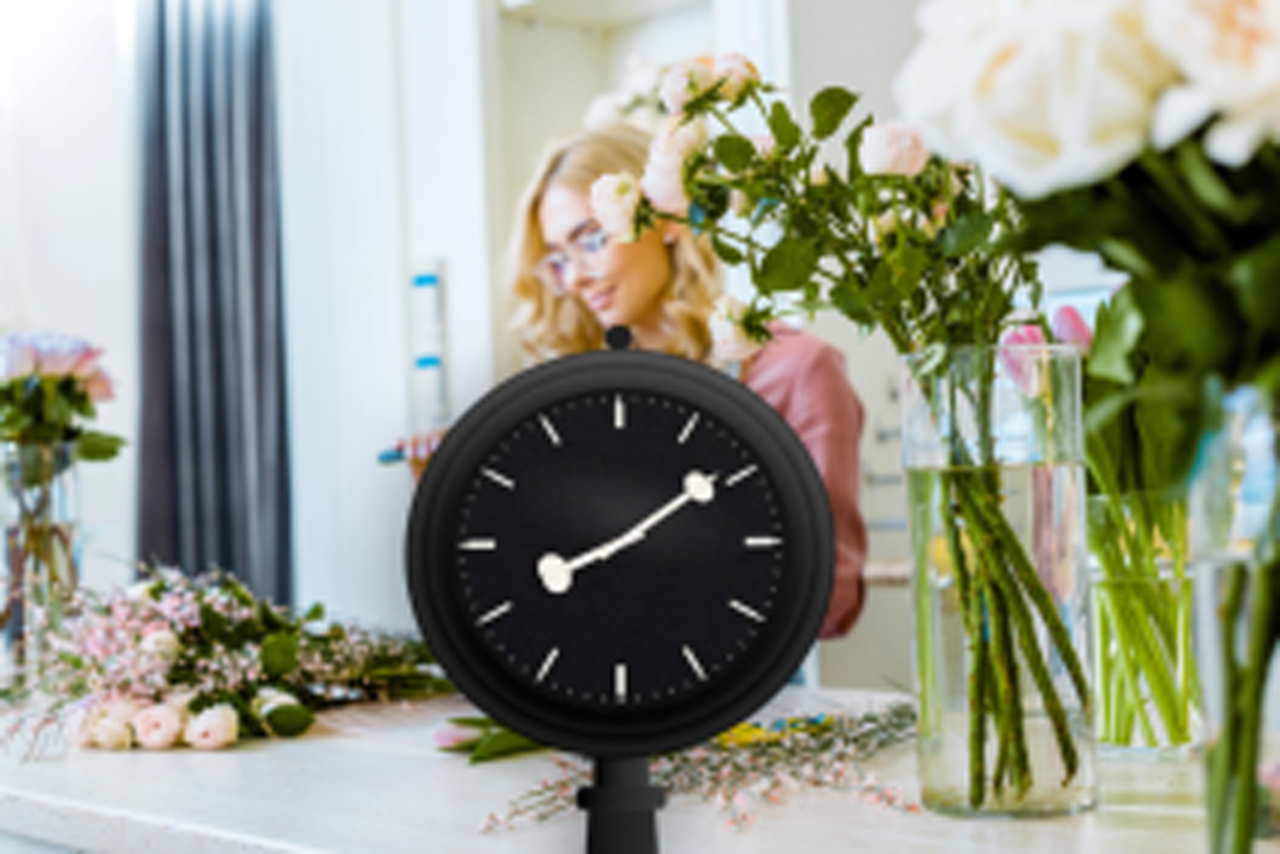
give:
8.09
